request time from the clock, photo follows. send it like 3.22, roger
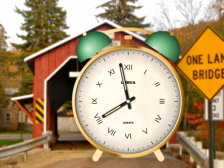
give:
7.58
